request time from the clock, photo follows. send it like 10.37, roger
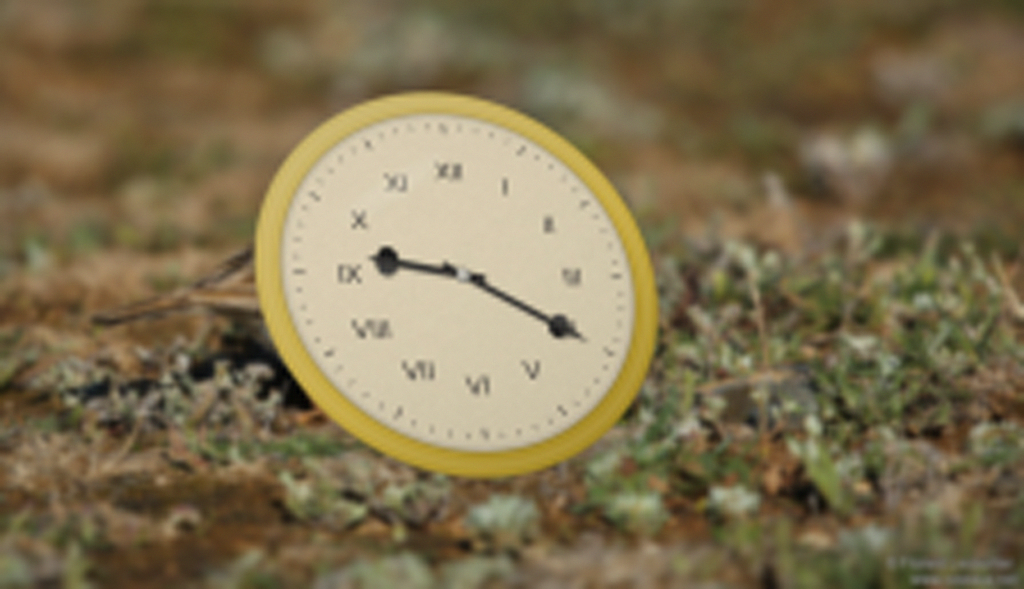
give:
9.20
